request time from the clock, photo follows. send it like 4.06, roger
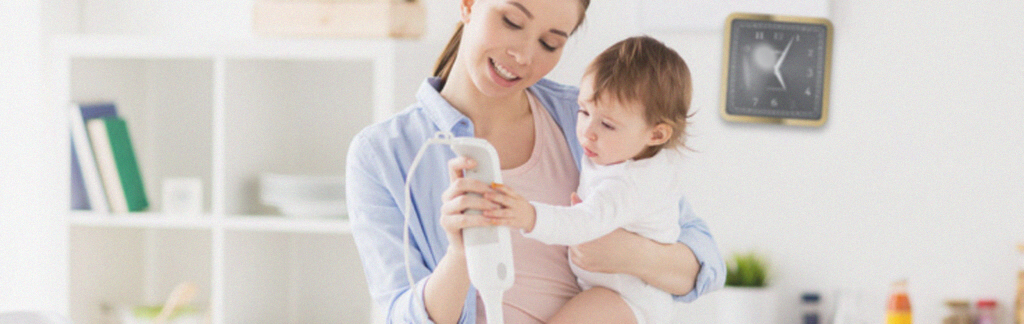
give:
5.04
